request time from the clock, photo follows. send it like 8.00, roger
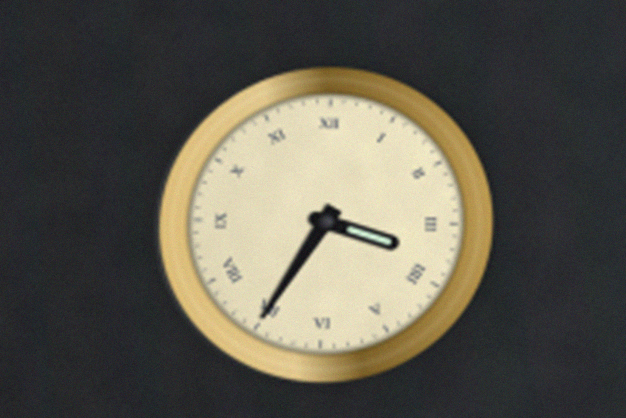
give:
3.35
